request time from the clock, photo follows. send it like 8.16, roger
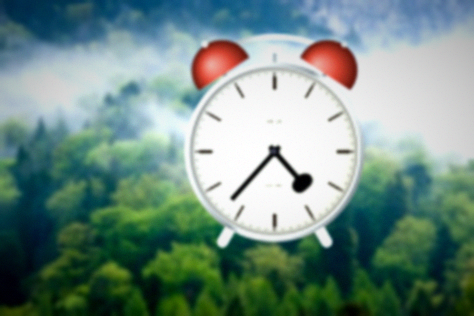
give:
4.37
